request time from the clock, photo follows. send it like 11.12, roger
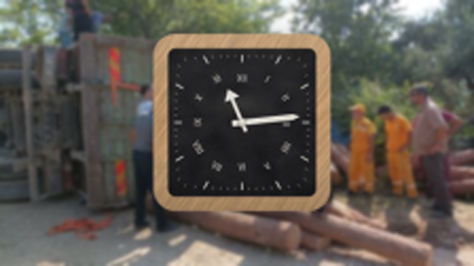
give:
11.14
